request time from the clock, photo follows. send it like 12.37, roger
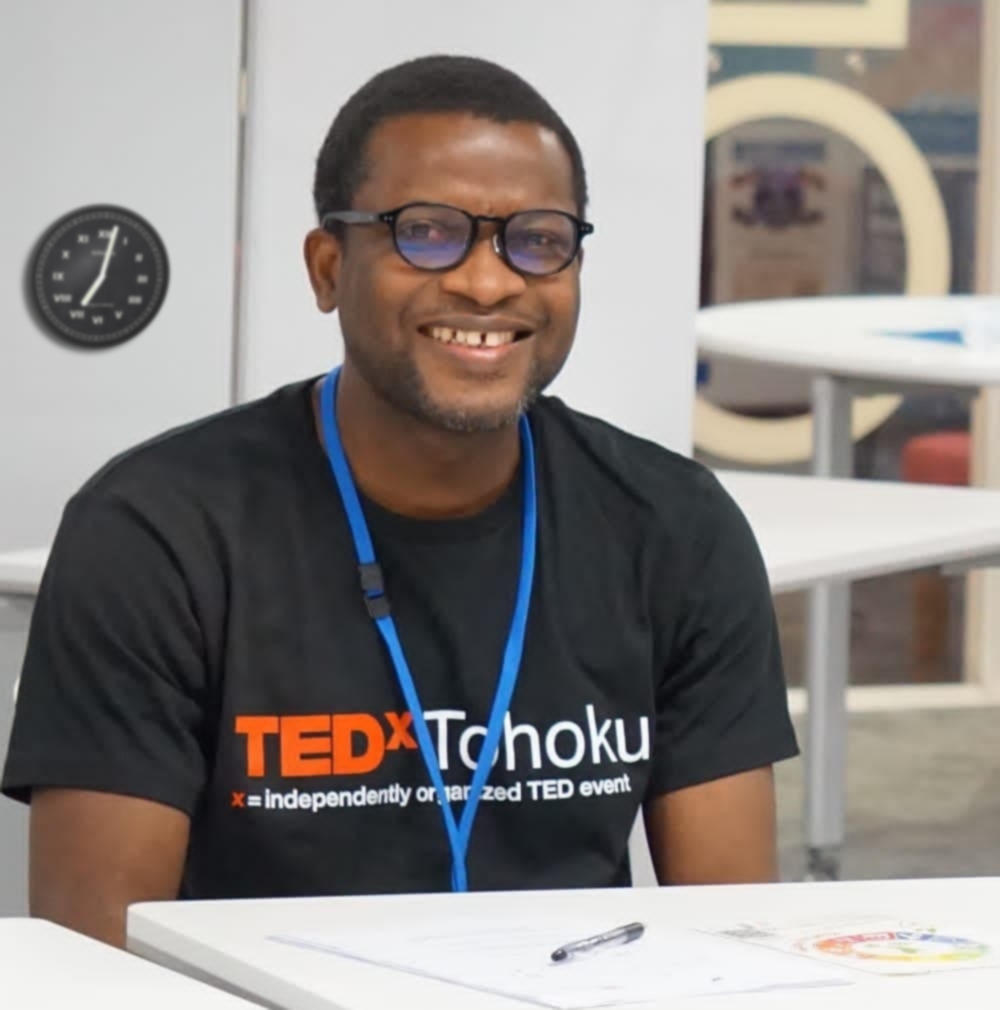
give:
7.02
